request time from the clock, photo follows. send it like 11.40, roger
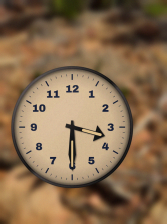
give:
3.30
